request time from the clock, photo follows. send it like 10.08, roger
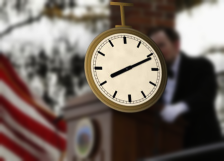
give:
8.11
